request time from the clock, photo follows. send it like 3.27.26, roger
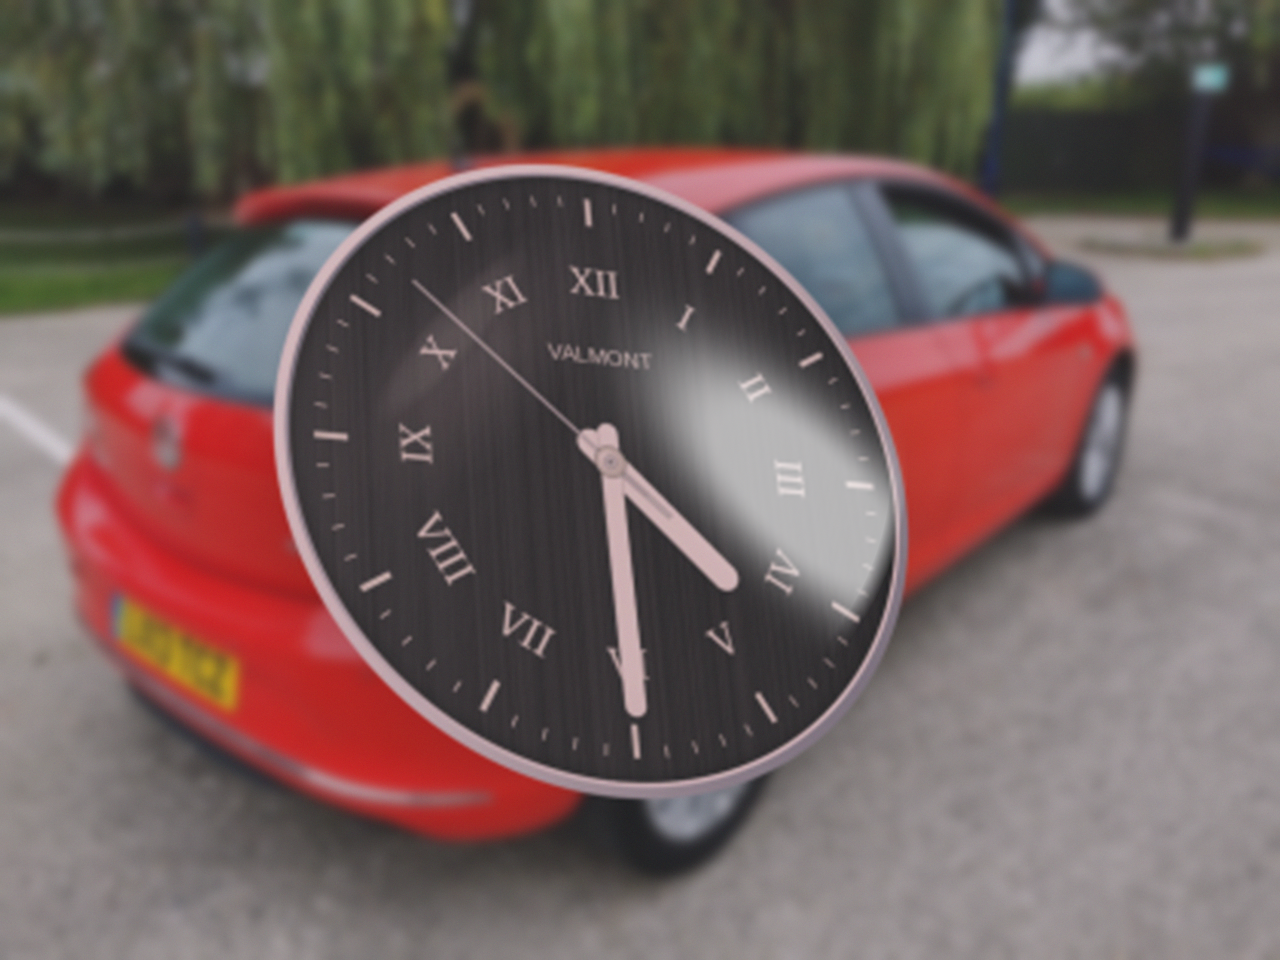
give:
4.29.52
